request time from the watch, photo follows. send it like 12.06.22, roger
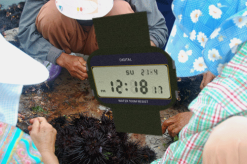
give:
12.18.17
